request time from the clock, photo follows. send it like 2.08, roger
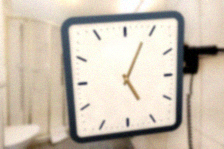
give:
5.04
